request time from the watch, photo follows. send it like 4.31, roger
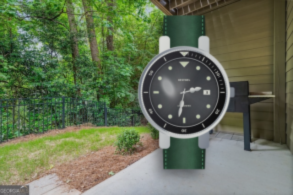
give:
2.32
